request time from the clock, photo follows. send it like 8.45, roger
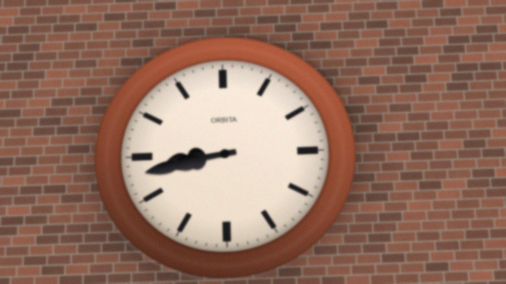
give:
8.43
